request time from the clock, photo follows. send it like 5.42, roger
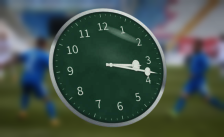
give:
3.18
